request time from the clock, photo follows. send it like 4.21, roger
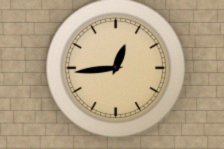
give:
12.44
